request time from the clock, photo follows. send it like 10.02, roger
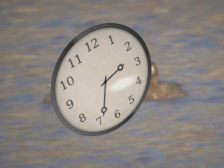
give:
2.34
